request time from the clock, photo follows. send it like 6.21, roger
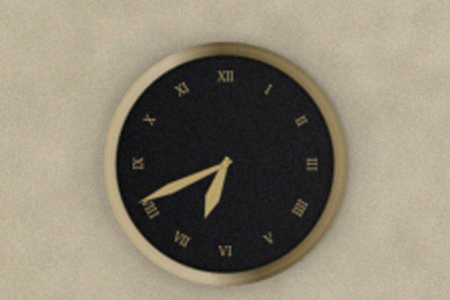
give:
6.41
